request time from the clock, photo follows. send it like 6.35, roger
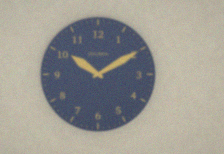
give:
10.10
